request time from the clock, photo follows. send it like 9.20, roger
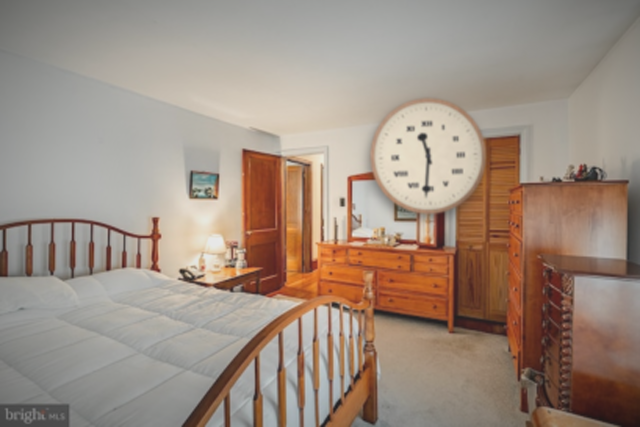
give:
11.31
